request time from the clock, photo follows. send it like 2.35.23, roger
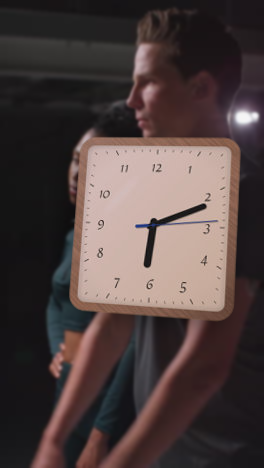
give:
6.11.14
